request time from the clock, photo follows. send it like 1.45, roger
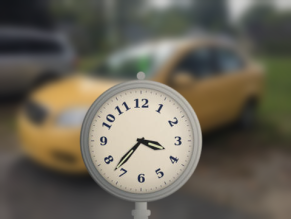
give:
3.37
